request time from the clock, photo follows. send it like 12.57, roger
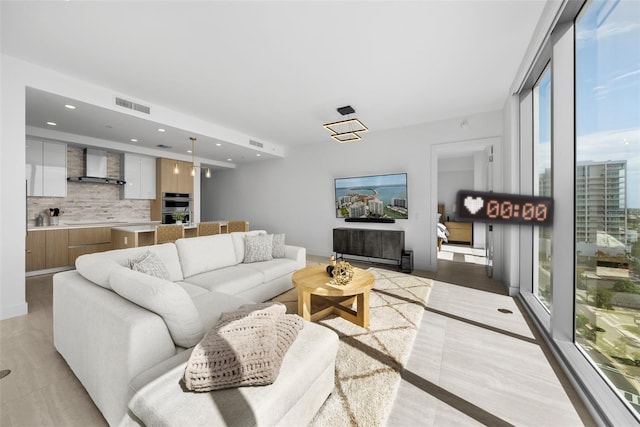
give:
0.00
